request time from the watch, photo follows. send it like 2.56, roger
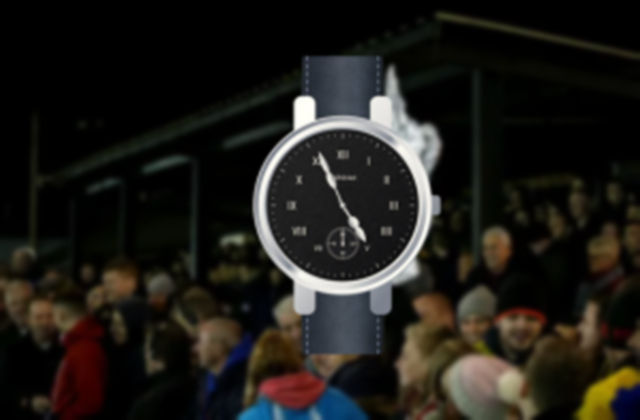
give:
4.56
